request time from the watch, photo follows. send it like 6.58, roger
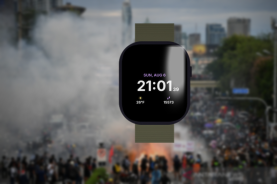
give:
21.01
